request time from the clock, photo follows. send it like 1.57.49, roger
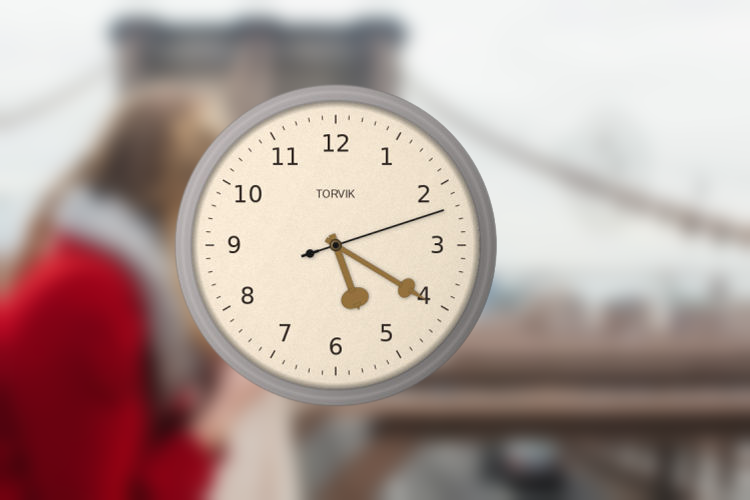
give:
5.20.12
